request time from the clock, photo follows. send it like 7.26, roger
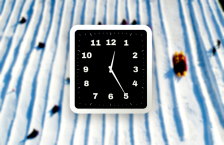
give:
12.25
